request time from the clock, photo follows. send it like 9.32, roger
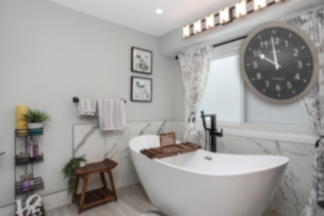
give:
9.59
